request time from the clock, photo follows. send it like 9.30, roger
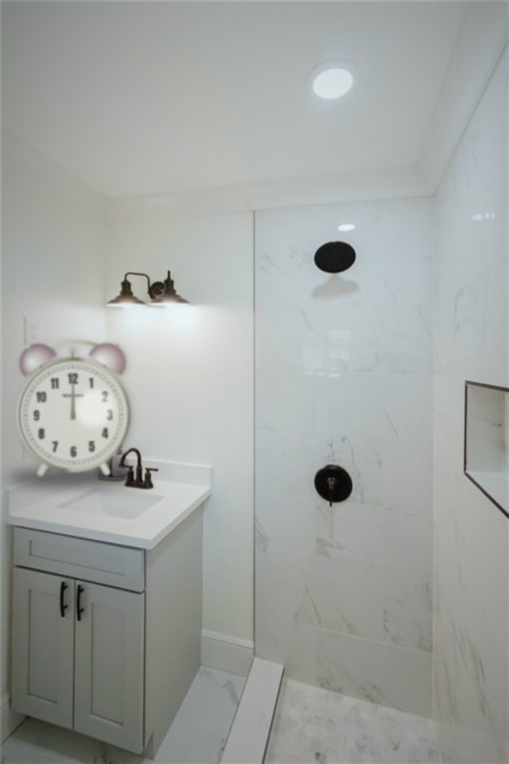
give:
12.00
